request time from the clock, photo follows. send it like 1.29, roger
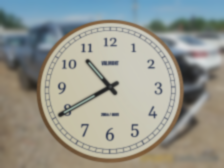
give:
10.40
